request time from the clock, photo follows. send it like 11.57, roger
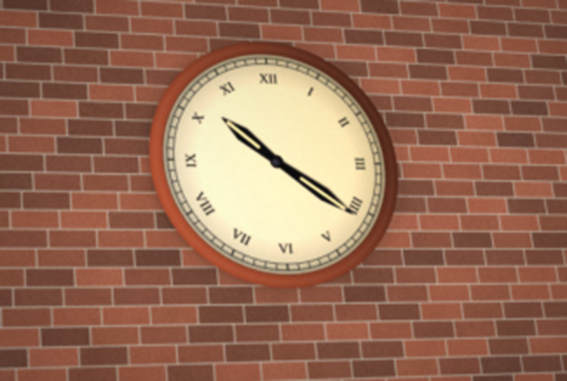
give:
10.21
